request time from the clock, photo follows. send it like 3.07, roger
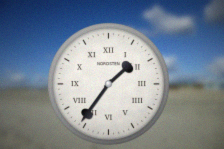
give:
1.36
